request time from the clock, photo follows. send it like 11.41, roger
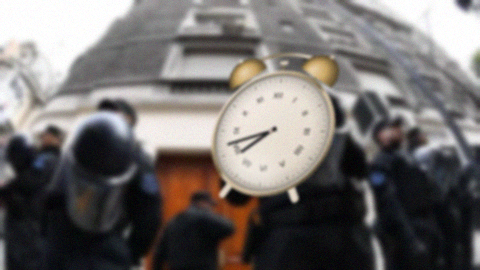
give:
7.42
